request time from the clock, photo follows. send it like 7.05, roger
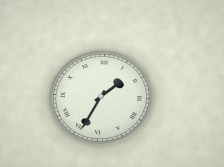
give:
1.34
